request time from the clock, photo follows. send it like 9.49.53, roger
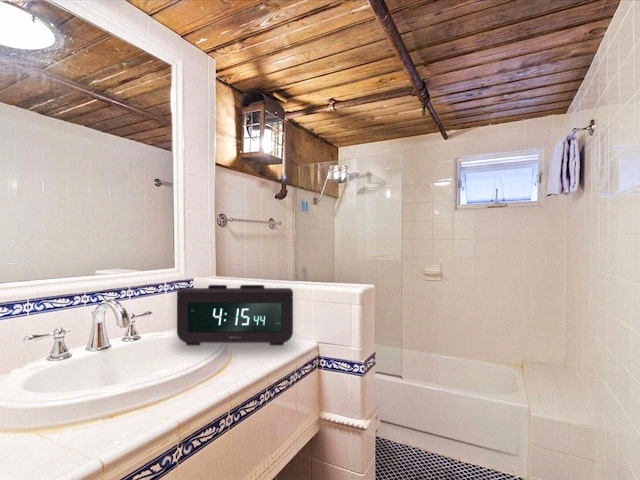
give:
4.15.44
